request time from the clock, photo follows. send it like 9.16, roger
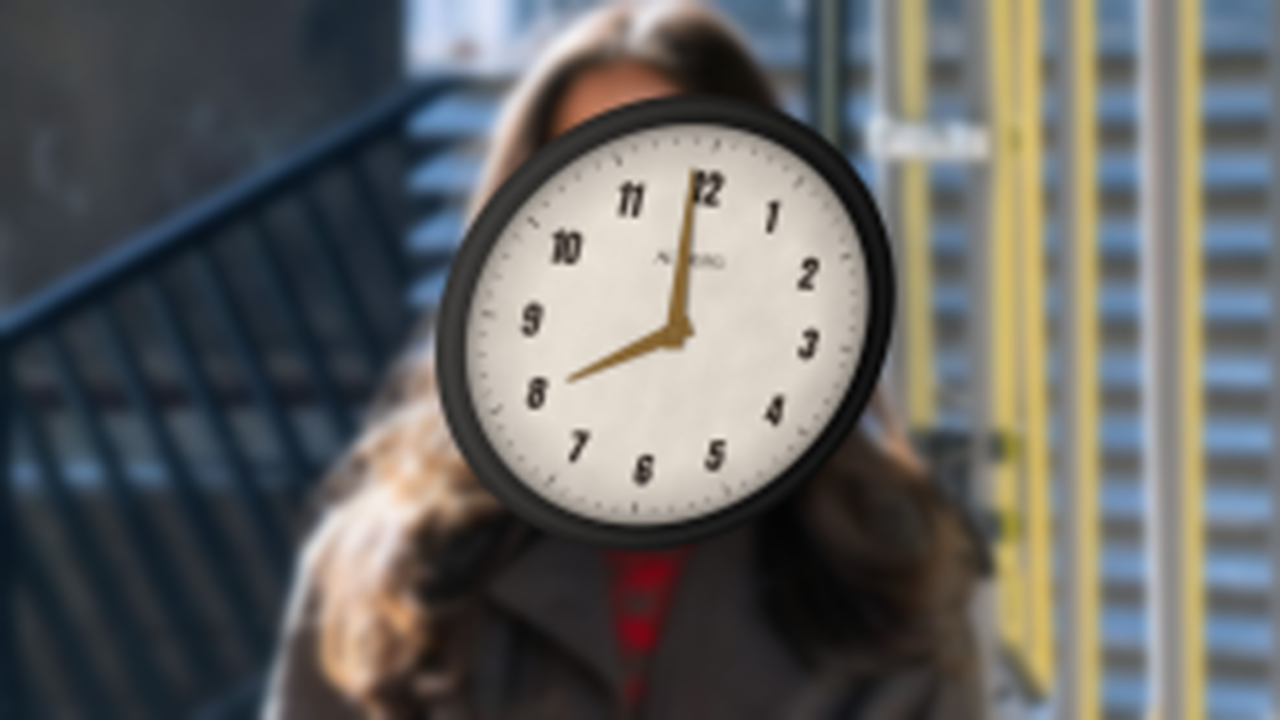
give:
7.59
